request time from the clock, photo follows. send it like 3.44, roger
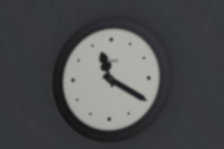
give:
11.20
